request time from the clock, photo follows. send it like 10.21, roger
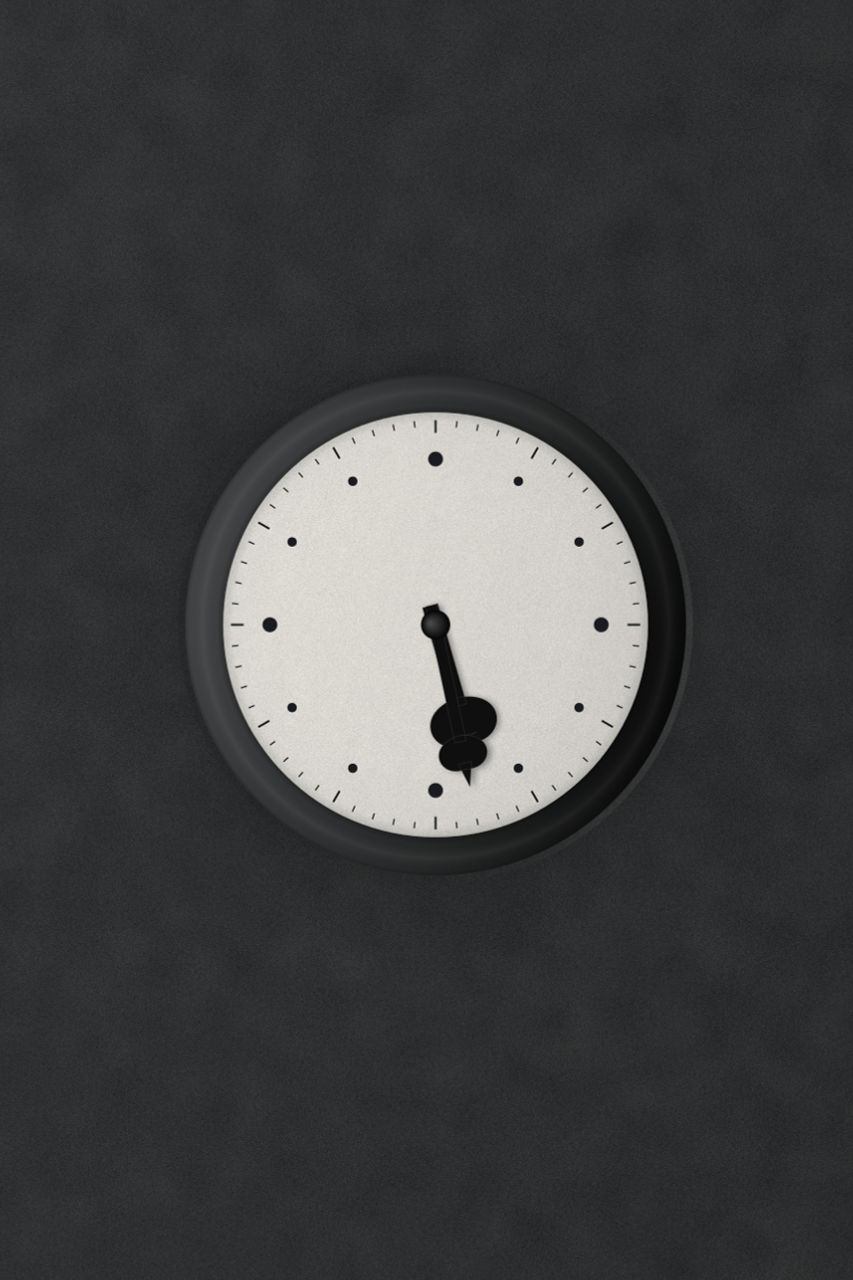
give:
5.28
